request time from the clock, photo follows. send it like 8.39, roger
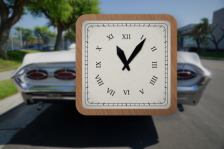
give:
11.06
